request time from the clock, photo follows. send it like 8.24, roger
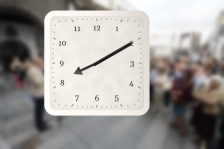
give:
8.10
